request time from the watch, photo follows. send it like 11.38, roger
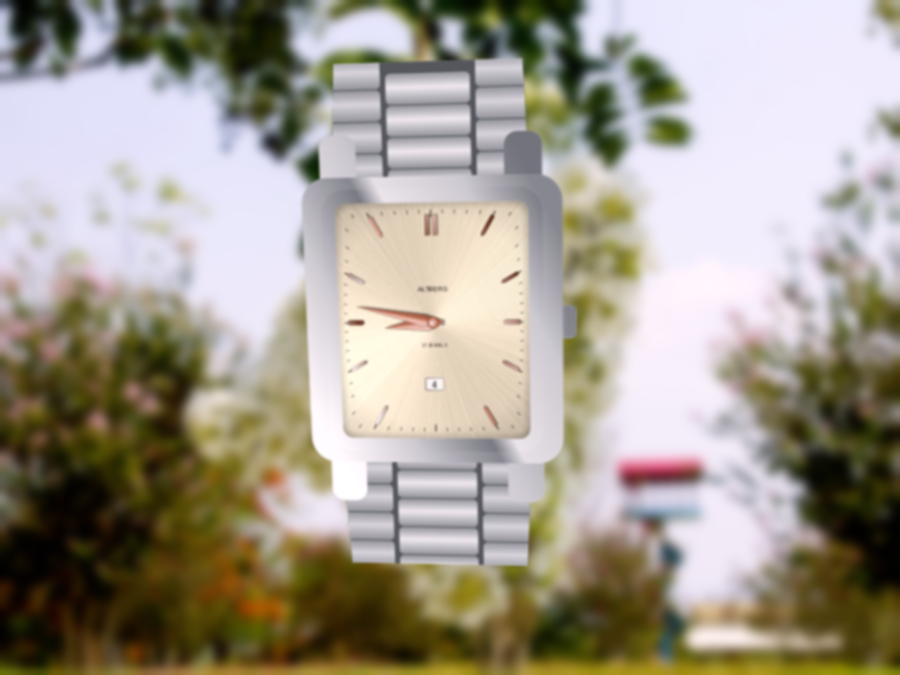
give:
8.47
